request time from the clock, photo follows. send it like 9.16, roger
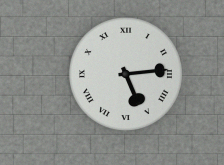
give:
5.14
